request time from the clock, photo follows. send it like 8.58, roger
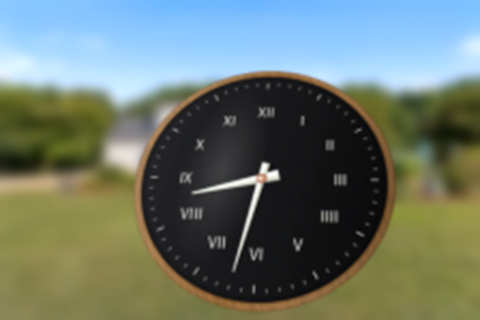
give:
8.32
